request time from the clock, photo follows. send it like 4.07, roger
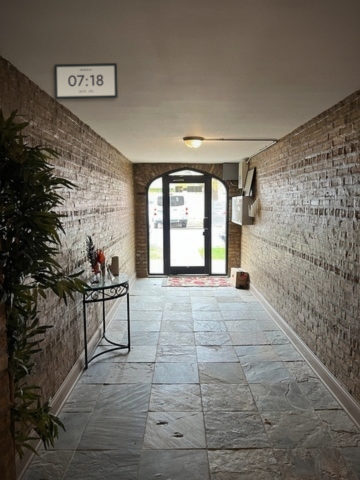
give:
7.18
